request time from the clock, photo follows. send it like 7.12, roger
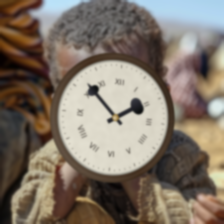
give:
1.52
